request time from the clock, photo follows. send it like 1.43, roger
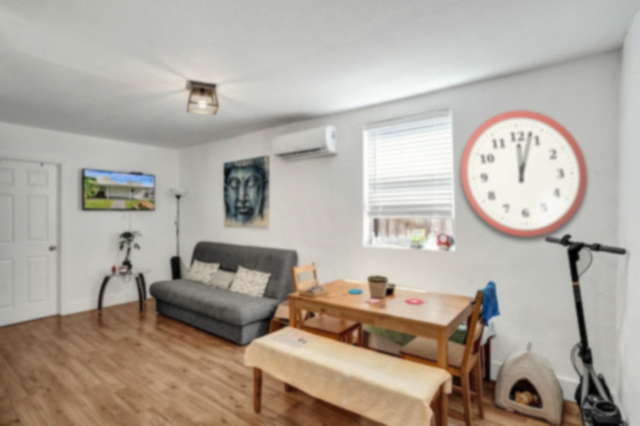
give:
12.03
